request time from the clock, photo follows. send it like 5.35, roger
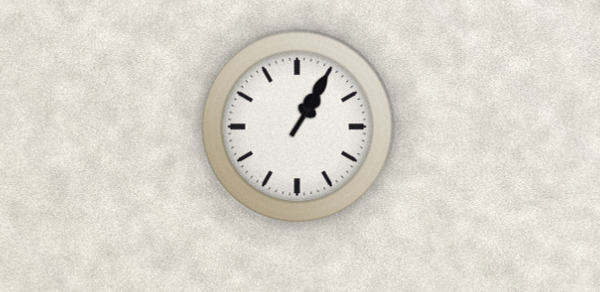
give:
1.05
